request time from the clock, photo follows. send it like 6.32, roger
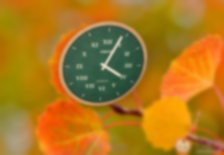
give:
4.04
